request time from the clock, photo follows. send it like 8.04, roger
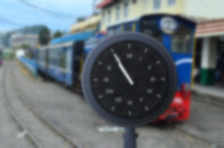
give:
10.55
